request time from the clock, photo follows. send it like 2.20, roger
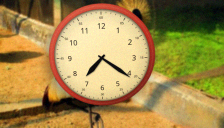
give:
7.21
